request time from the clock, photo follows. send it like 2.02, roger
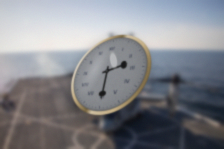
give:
2.30
